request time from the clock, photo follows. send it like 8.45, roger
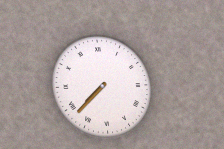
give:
7.38
